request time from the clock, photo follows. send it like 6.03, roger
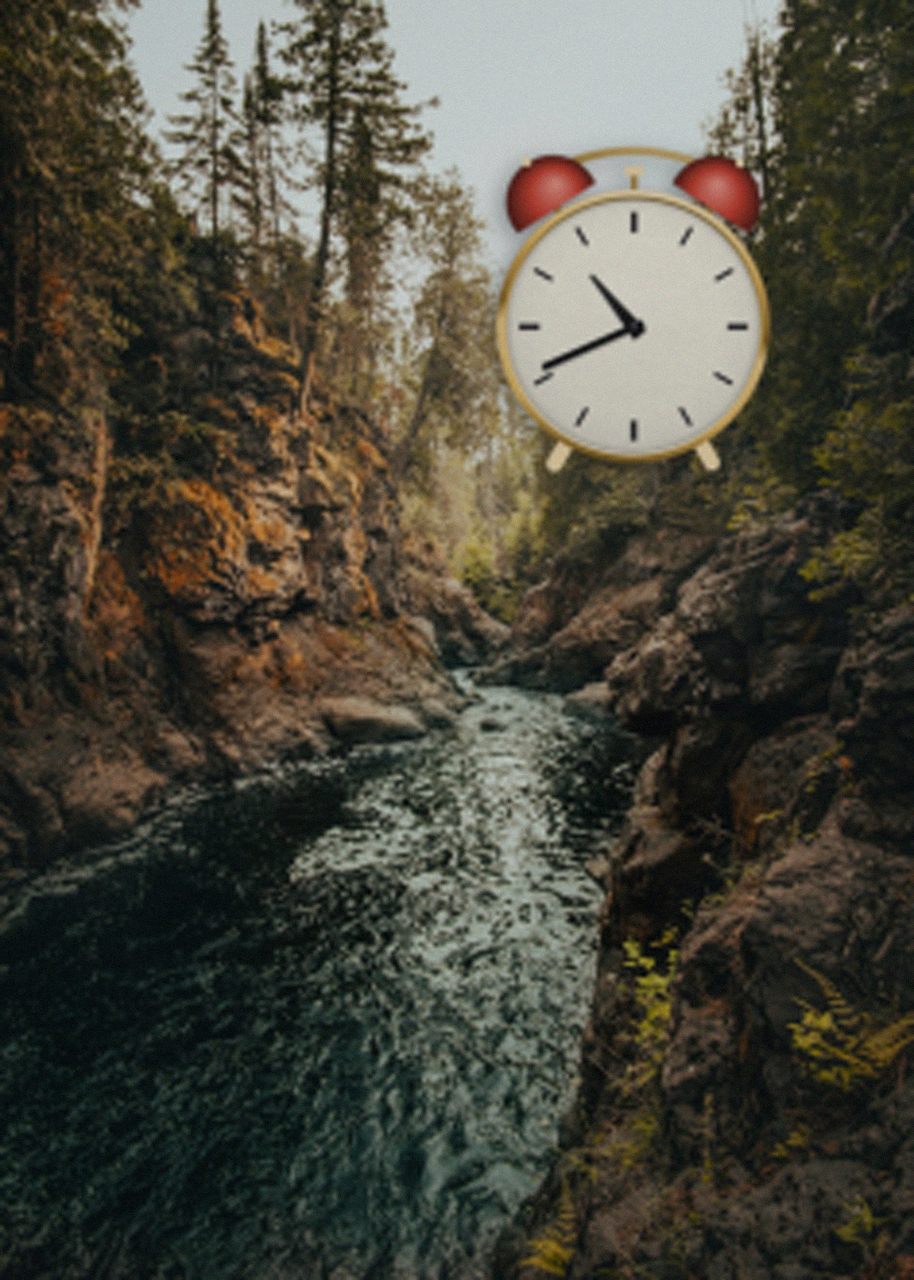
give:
10.41
